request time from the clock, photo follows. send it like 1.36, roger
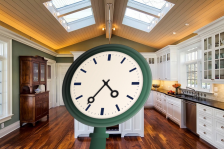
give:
4.36
